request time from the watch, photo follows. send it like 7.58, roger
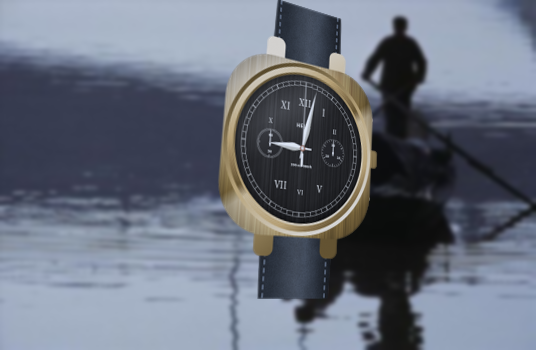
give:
9.02
